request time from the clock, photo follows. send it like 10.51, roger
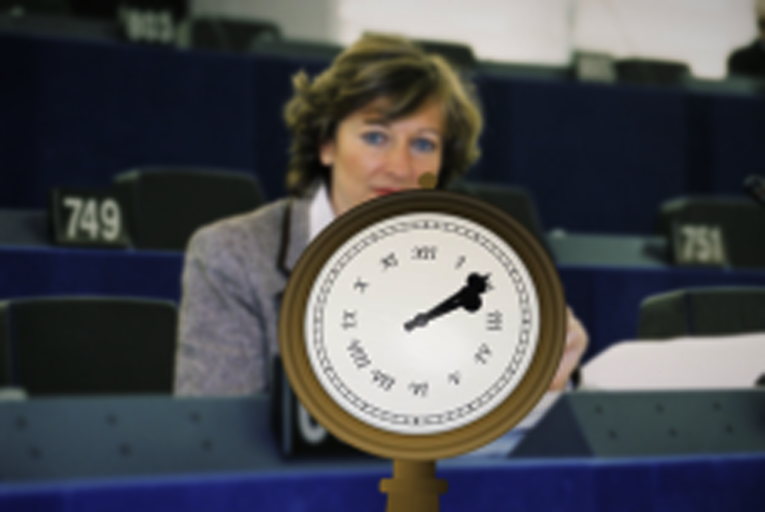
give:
2.09
